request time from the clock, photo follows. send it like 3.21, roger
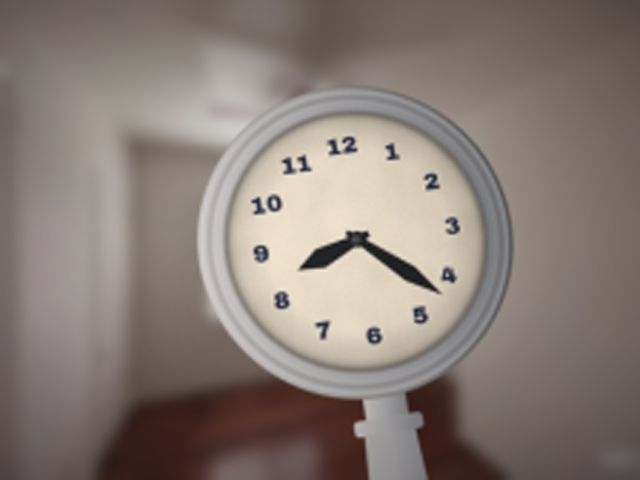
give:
8.22
